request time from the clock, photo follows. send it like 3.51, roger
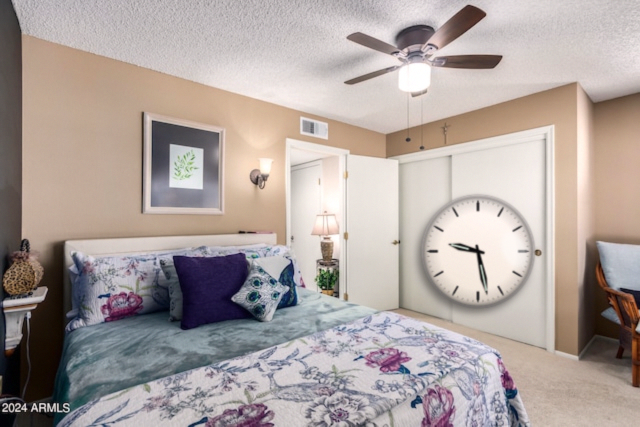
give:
9.28
